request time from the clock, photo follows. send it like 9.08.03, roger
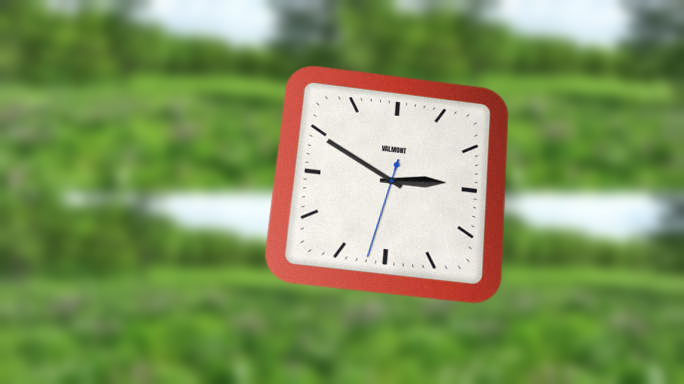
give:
2.49.32
